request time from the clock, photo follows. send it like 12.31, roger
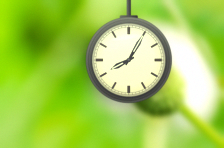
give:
8.05
